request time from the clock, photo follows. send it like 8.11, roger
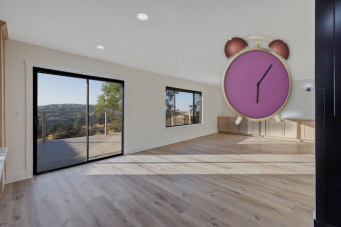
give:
6.06
